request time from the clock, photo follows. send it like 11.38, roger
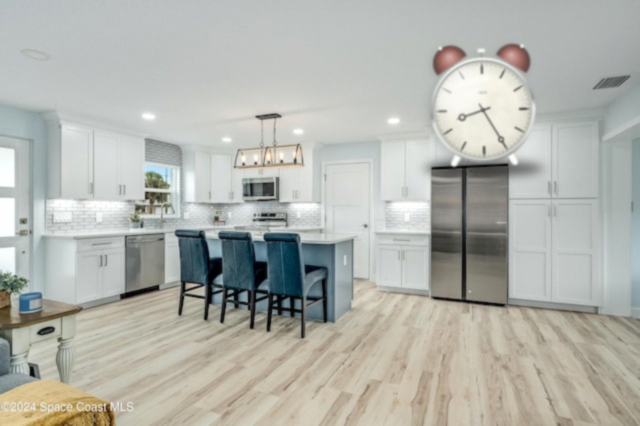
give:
8.25
